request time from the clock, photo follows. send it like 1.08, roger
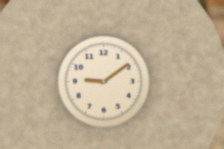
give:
9.09
